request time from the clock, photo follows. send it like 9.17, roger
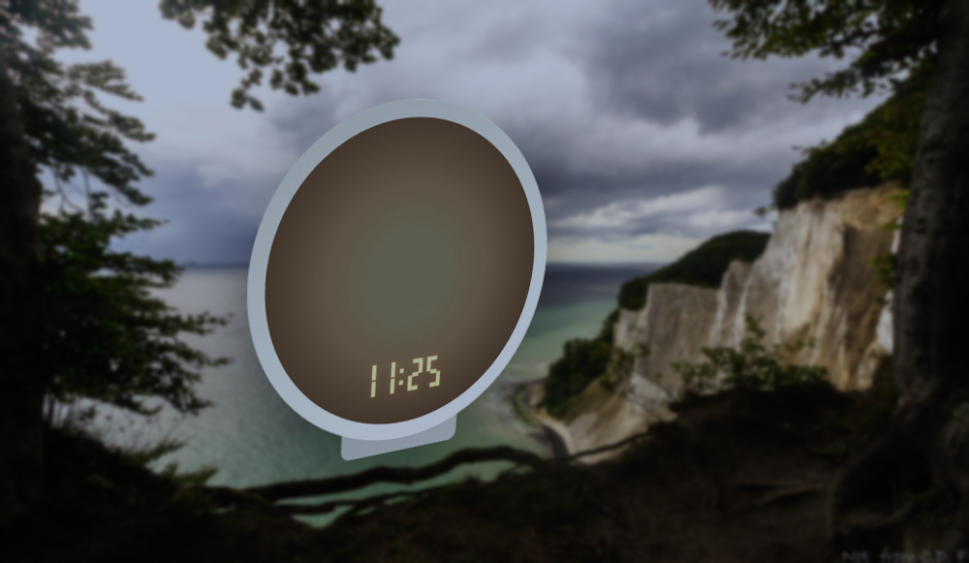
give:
11.25
